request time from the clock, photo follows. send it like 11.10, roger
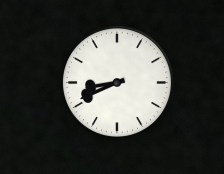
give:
8.41
